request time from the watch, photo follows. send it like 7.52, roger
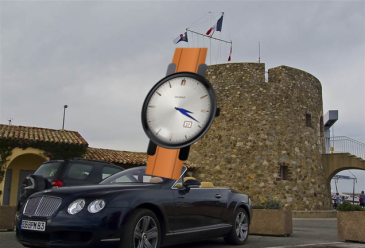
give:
3.19
